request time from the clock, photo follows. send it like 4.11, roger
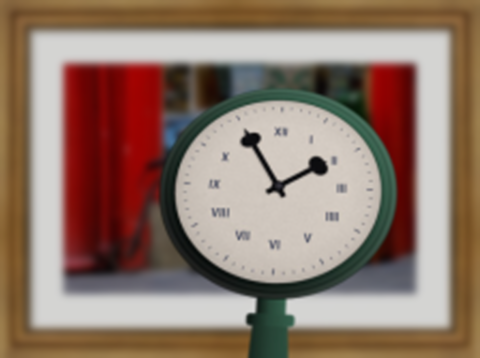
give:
1.55
